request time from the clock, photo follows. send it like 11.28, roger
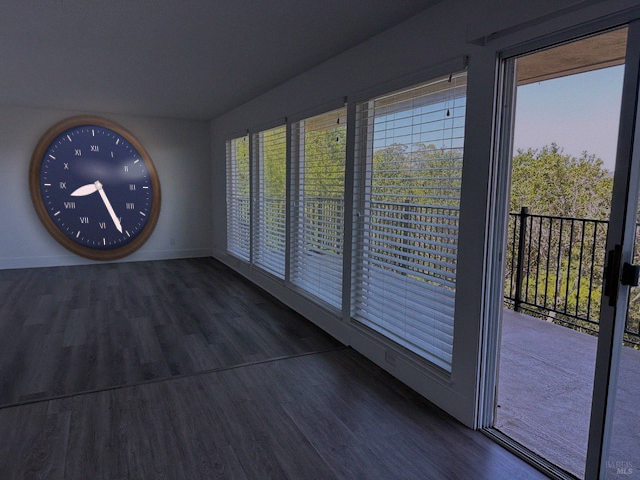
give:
8.26
